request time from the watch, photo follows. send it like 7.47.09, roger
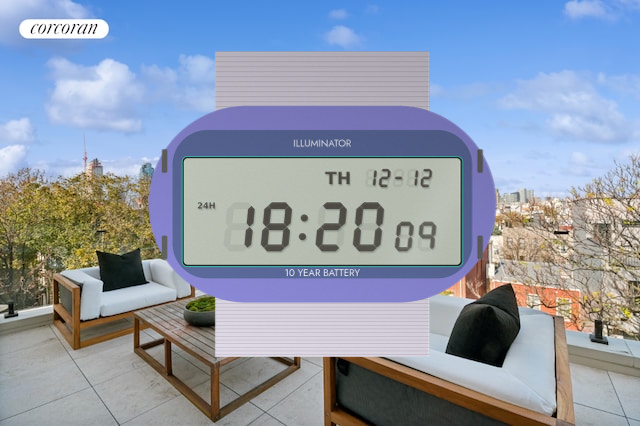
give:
18.20.09
